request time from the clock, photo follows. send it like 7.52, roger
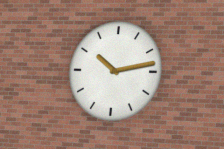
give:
10.13
